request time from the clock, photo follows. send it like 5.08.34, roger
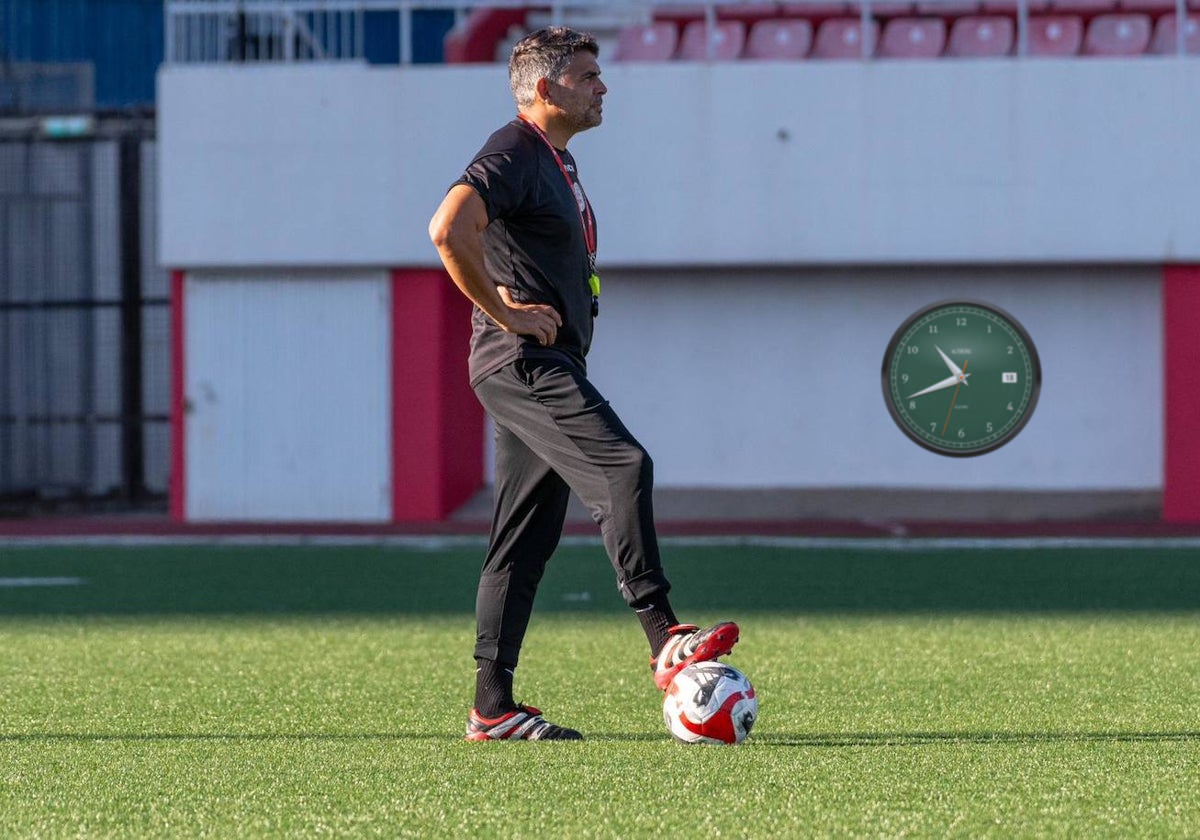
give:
10.41.33
